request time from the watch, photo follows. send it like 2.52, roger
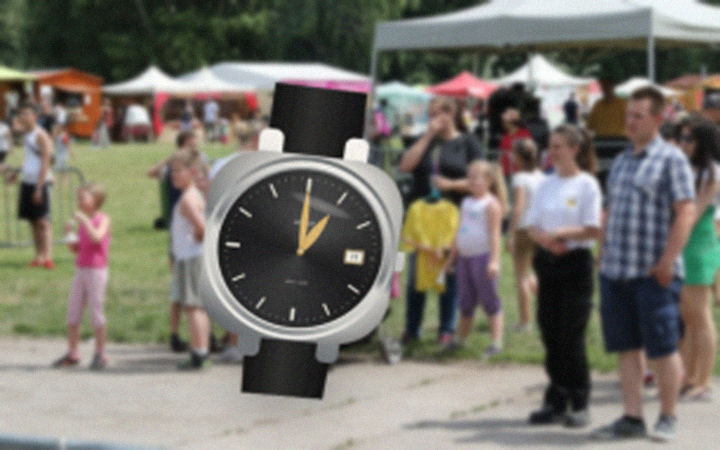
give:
1.00
